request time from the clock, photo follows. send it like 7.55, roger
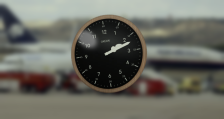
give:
2.12
